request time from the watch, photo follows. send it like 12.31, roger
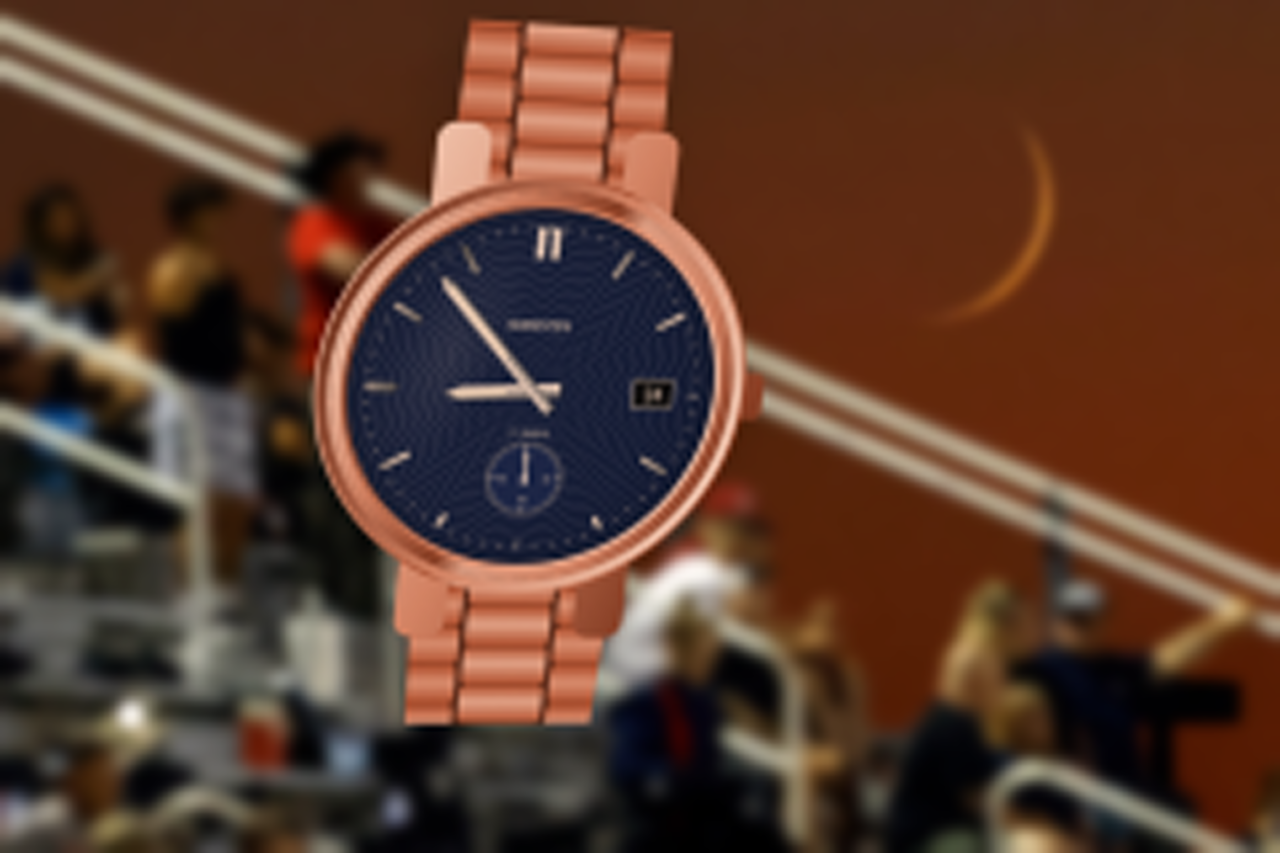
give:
8.53
